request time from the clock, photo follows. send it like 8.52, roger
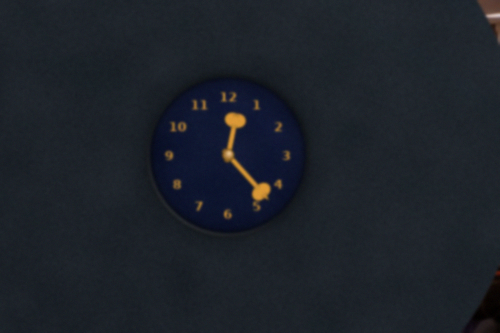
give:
12.23
